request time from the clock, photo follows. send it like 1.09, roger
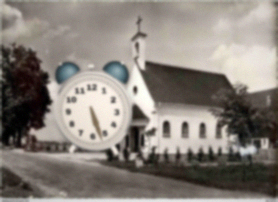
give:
5.27
